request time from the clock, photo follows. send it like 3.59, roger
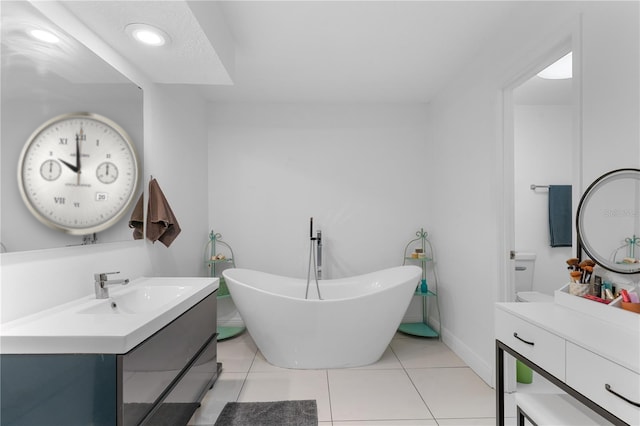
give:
9.59
